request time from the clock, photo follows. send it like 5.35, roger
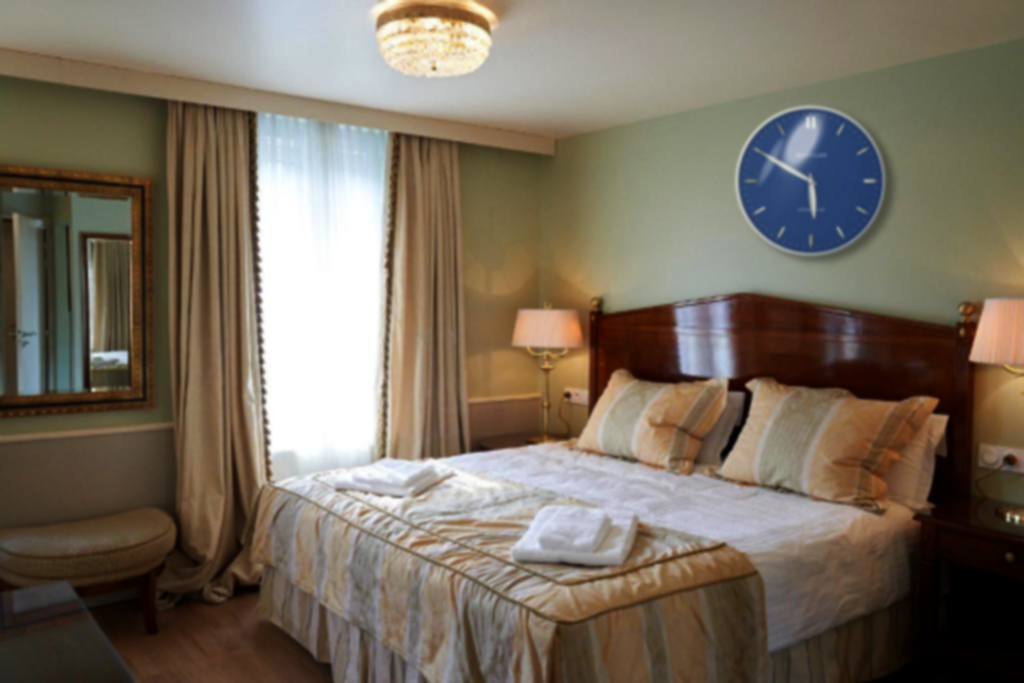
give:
5.50
